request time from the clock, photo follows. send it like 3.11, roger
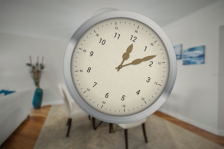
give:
12.08
